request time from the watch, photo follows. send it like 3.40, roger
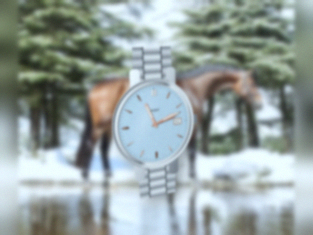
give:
11.12
